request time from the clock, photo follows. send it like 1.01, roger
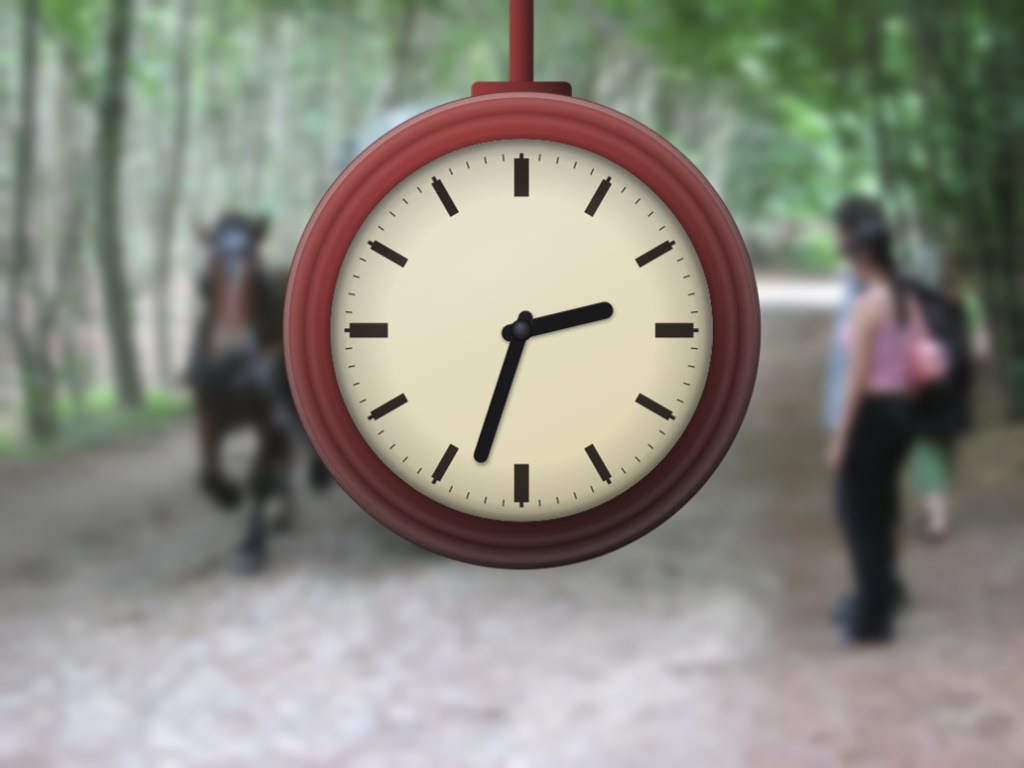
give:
2.33
